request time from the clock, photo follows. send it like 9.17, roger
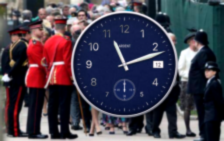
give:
11.12
